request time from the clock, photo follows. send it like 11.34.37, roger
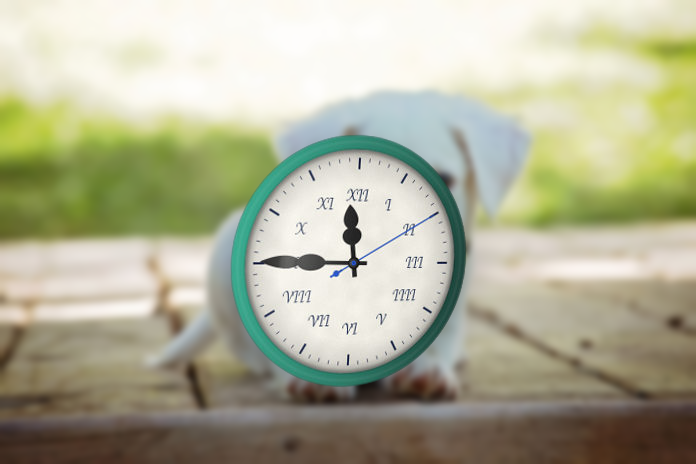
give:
11.45.10
